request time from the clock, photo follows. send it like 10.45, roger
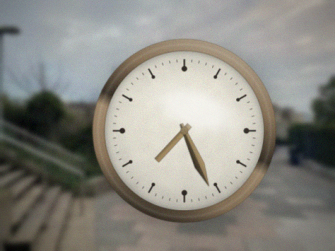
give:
7.26
